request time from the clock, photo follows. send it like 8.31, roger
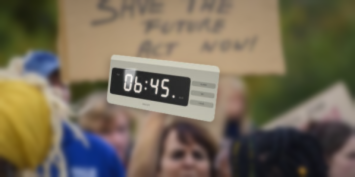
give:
6.45
